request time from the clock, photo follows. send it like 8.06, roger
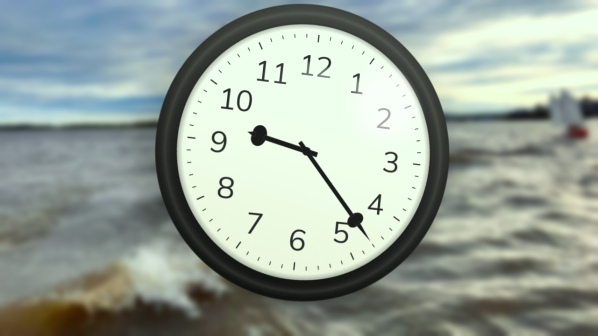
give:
9.23
